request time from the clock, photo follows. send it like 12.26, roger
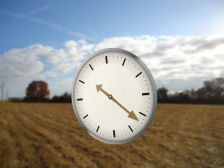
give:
10.22
